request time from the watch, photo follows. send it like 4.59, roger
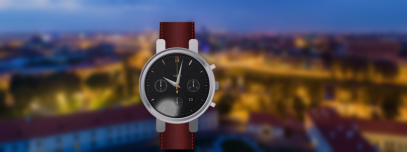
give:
10.02
